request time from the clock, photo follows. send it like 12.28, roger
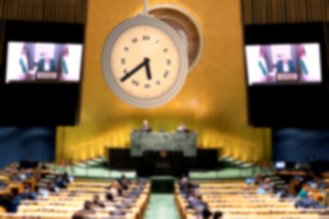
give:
5.39
